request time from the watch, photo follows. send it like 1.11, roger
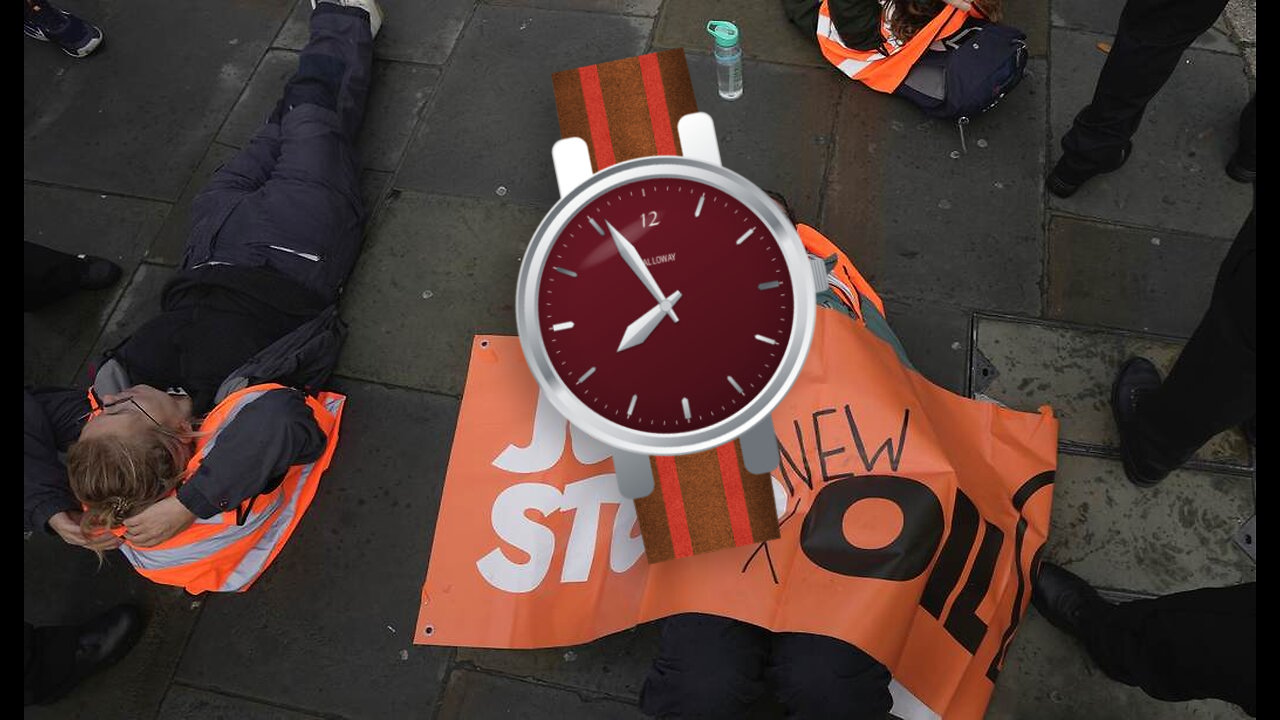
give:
7.56
